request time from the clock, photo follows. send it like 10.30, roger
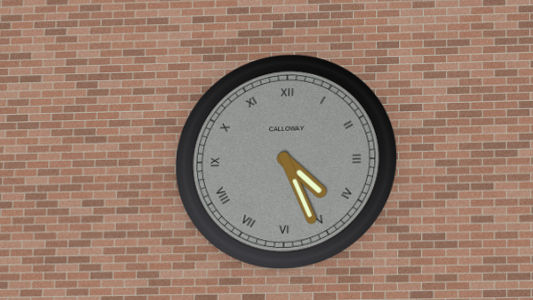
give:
4.26
